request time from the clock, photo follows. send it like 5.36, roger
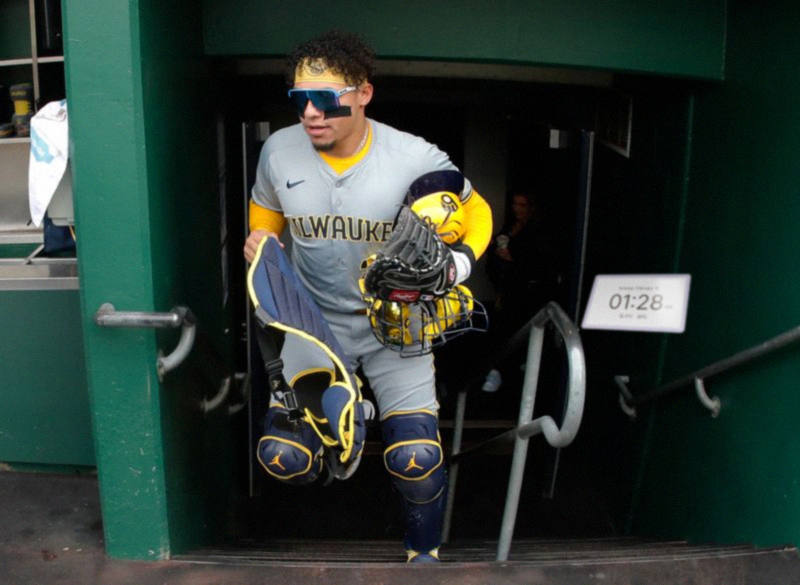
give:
1.28
